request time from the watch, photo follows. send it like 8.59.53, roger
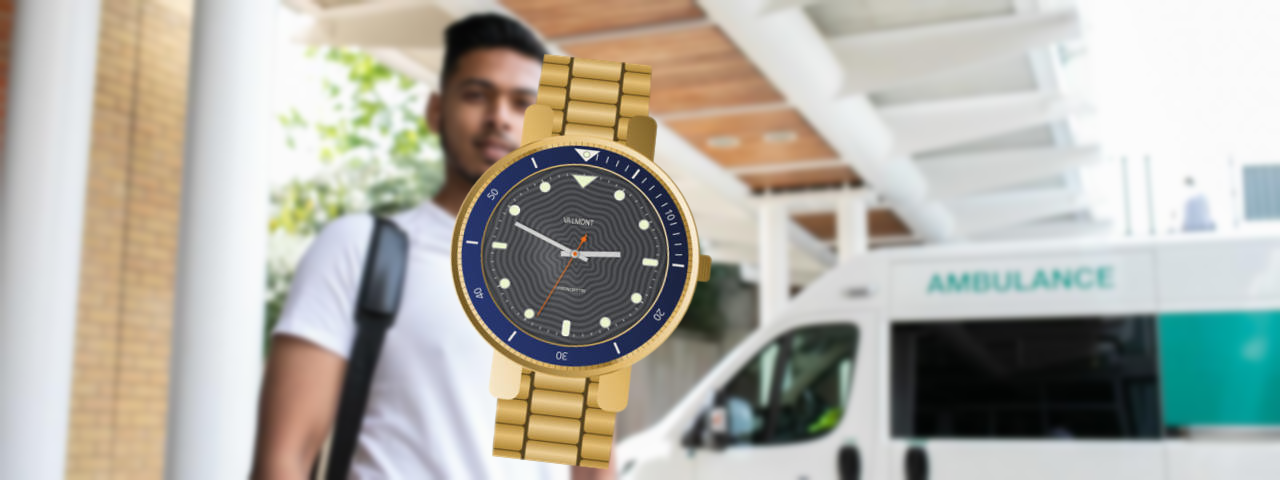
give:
2.48.34
